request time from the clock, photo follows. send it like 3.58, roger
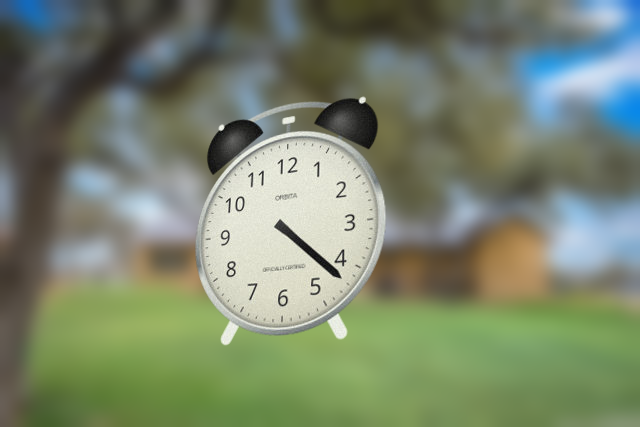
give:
4.22
